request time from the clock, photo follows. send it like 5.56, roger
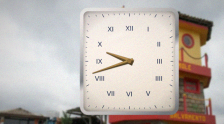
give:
9.42
